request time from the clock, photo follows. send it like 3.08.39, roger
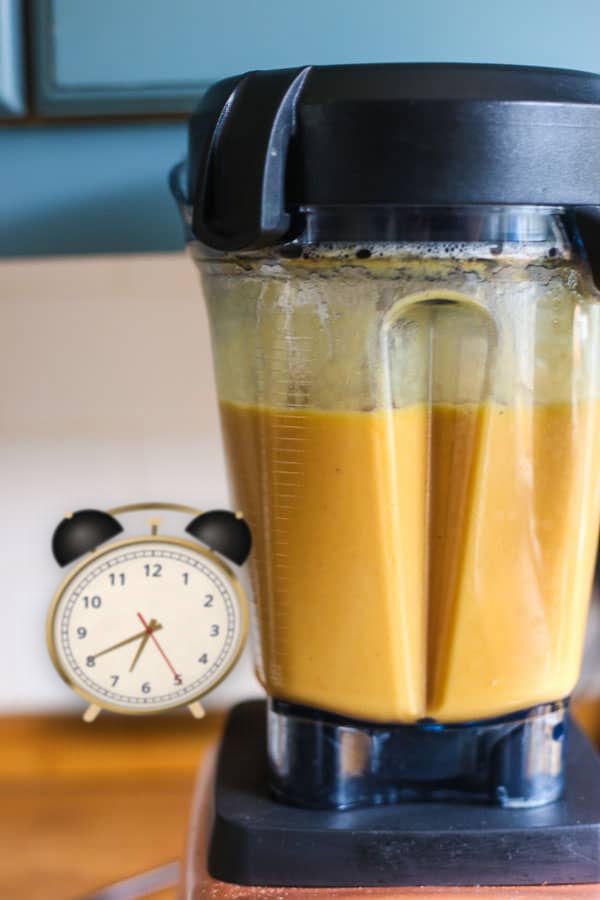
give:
6.40.25
